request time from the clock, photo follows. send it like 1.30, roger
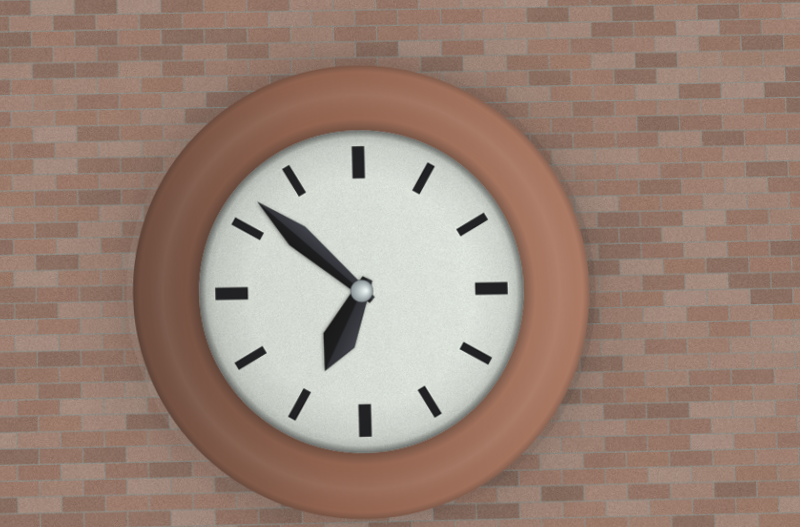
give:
6.52
